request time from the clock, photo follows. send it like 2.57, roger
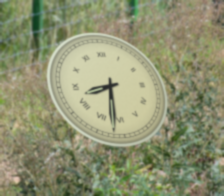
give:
8.32
